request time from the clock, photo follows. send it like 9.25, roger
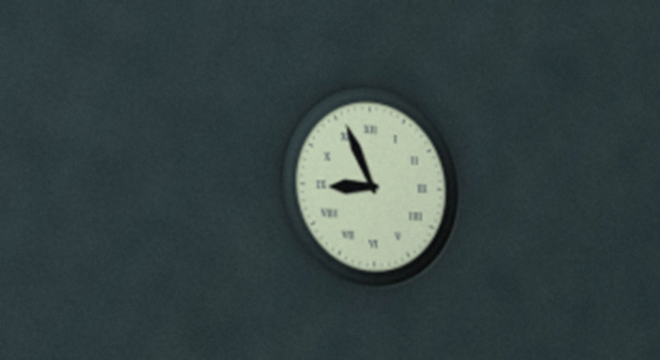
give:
8.56
